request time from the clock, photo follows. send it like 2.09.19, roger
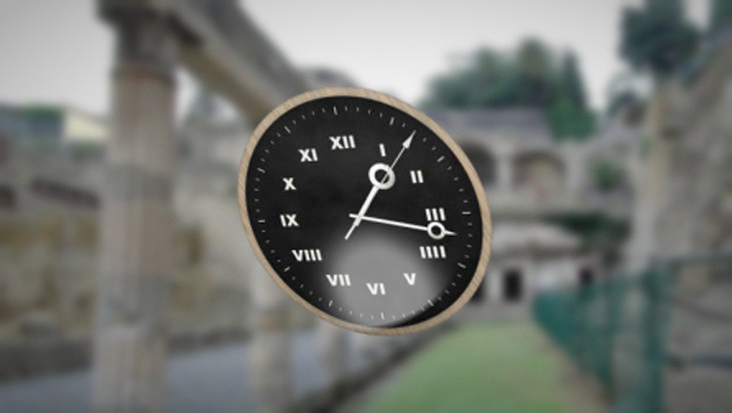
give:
1.17.07
